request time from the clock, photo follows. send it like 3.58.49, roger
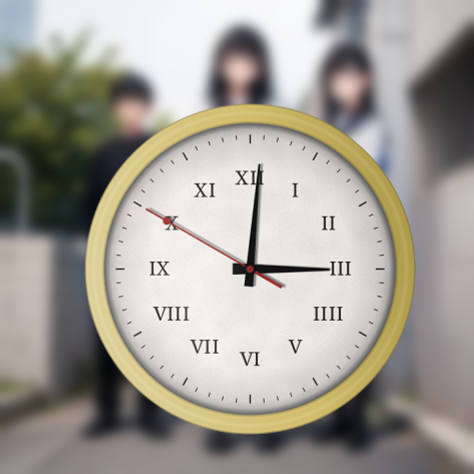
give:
3.00.50
